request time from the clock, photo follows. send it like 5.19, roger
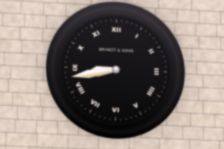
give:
8.43
